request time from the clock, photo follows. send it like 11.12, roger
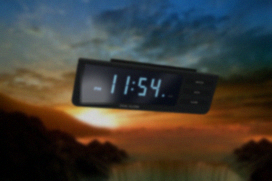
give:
11.54
